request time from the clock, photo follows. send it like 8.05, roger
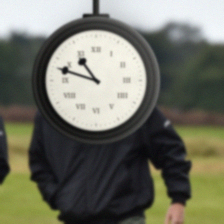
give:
10.48
